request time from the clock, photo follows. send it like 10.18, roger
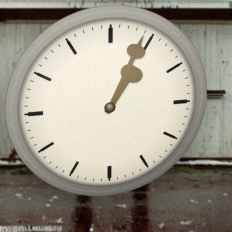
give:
1.04
